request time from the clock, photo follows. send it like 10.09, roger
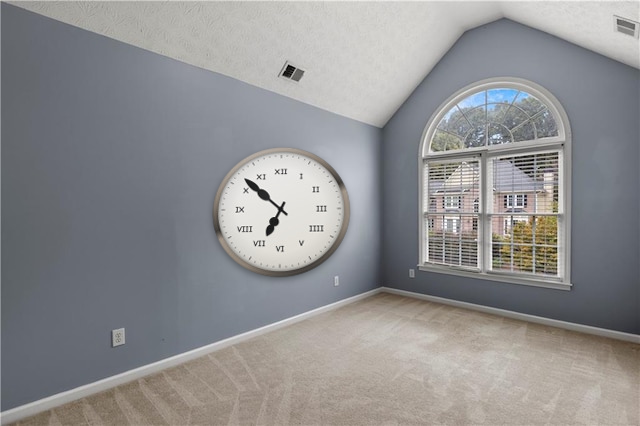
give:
6.52
